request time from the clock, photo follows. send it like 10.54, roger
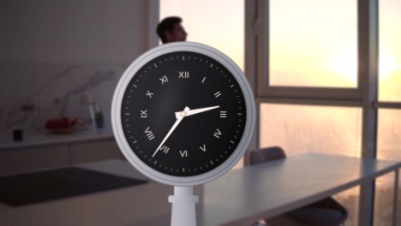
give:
2.36
